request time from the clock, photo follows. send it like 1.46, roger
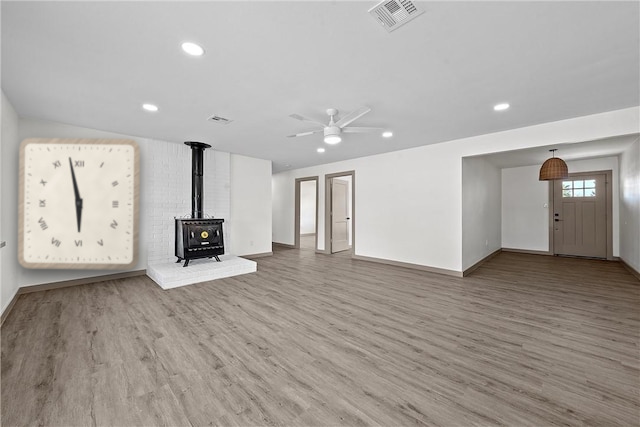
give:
5.58
